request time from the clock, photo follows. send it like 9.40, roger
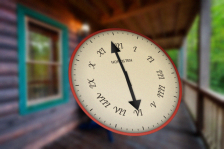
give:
5.59
